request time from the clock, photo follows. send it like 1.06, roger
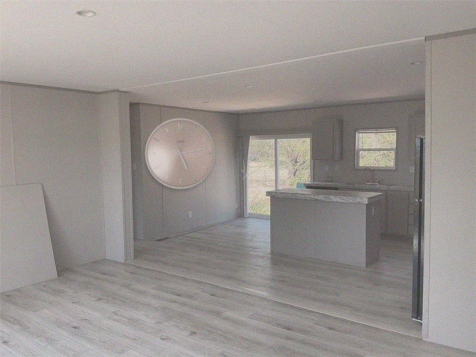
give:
5.13
